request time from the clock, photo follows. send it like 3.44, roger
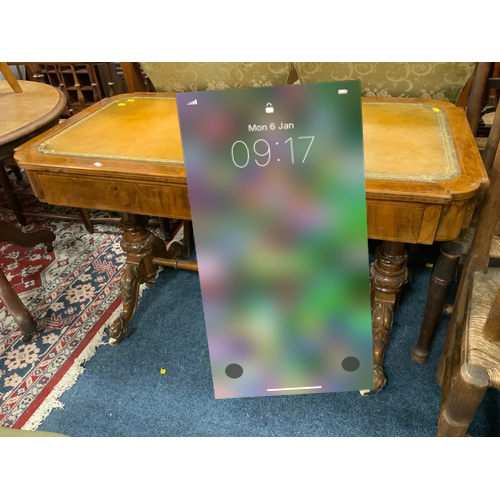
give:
9.17
